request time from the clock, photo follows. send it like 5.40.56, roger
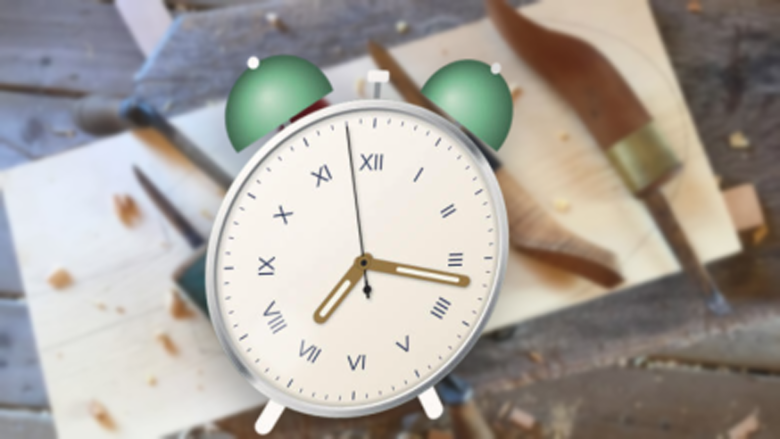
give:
7.16.58
